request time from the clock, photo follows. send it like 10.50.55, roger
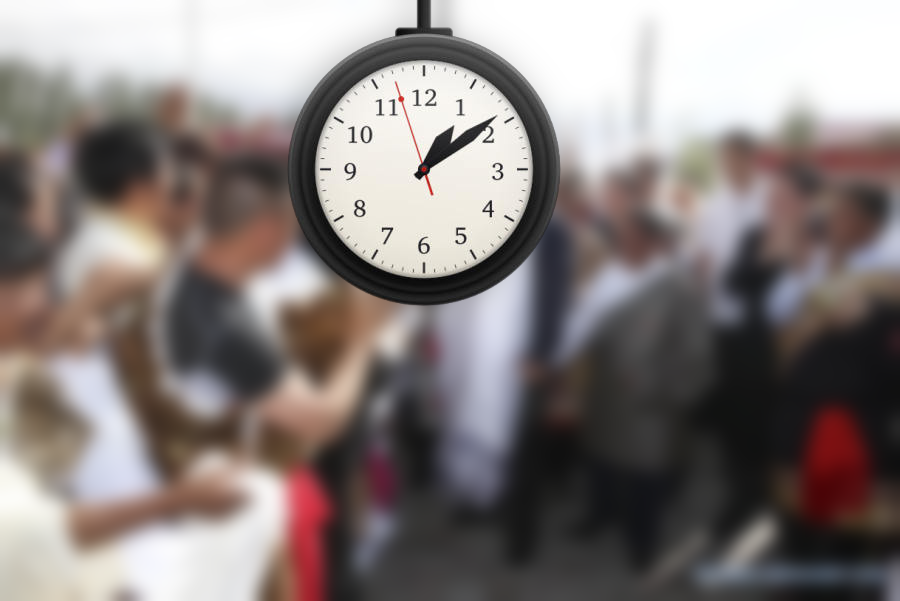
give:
1.08.57
